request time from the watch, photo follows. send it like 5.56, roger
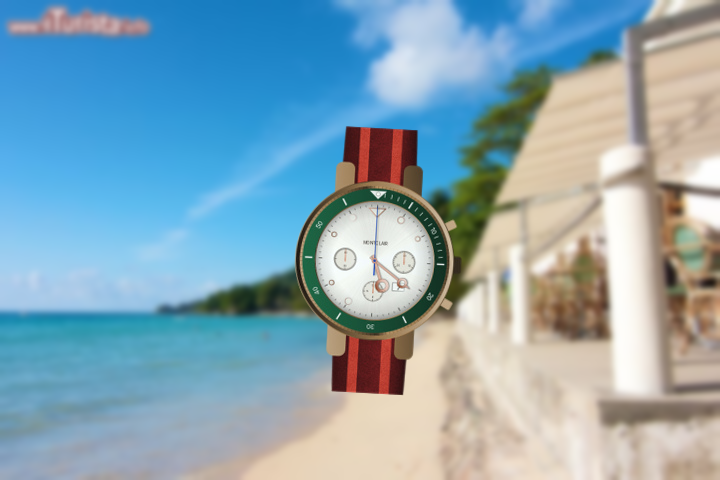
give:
5.21
